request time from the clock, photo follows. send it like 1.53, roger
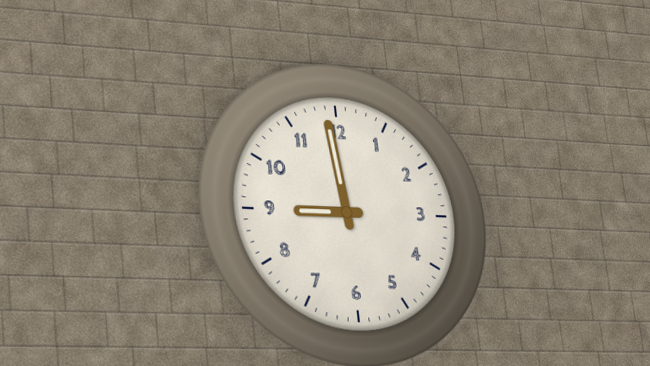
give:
8.59
